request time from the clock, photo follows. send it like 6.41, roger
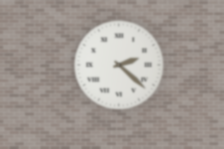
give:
2.22
